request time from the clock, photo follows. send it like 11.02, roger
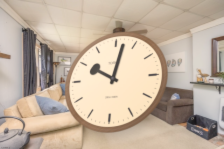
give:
10.02
